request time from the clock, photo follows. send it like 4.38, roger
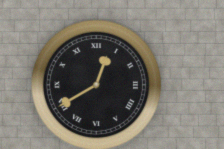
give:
12.40
